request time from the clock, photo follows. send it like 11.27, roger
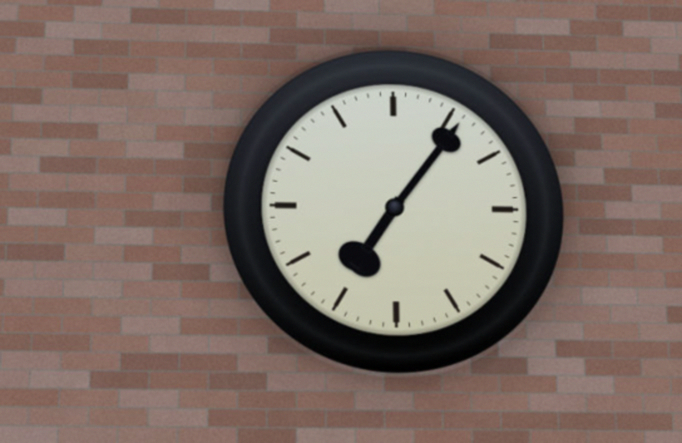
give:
7.06
